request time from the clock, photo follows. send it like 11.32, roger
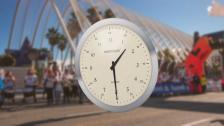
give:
1.30
